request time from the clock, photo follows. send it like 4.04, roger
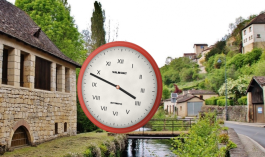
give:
3.48
